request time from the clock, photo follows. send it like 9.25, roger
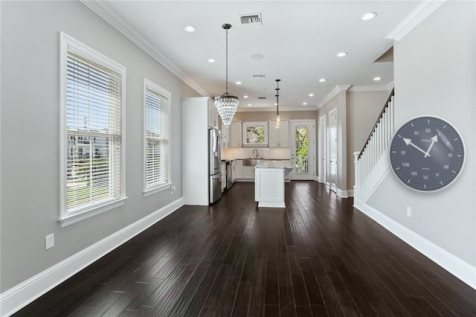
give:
12.50
